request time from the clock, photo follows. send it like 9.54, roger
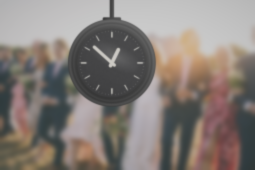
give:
12.52
